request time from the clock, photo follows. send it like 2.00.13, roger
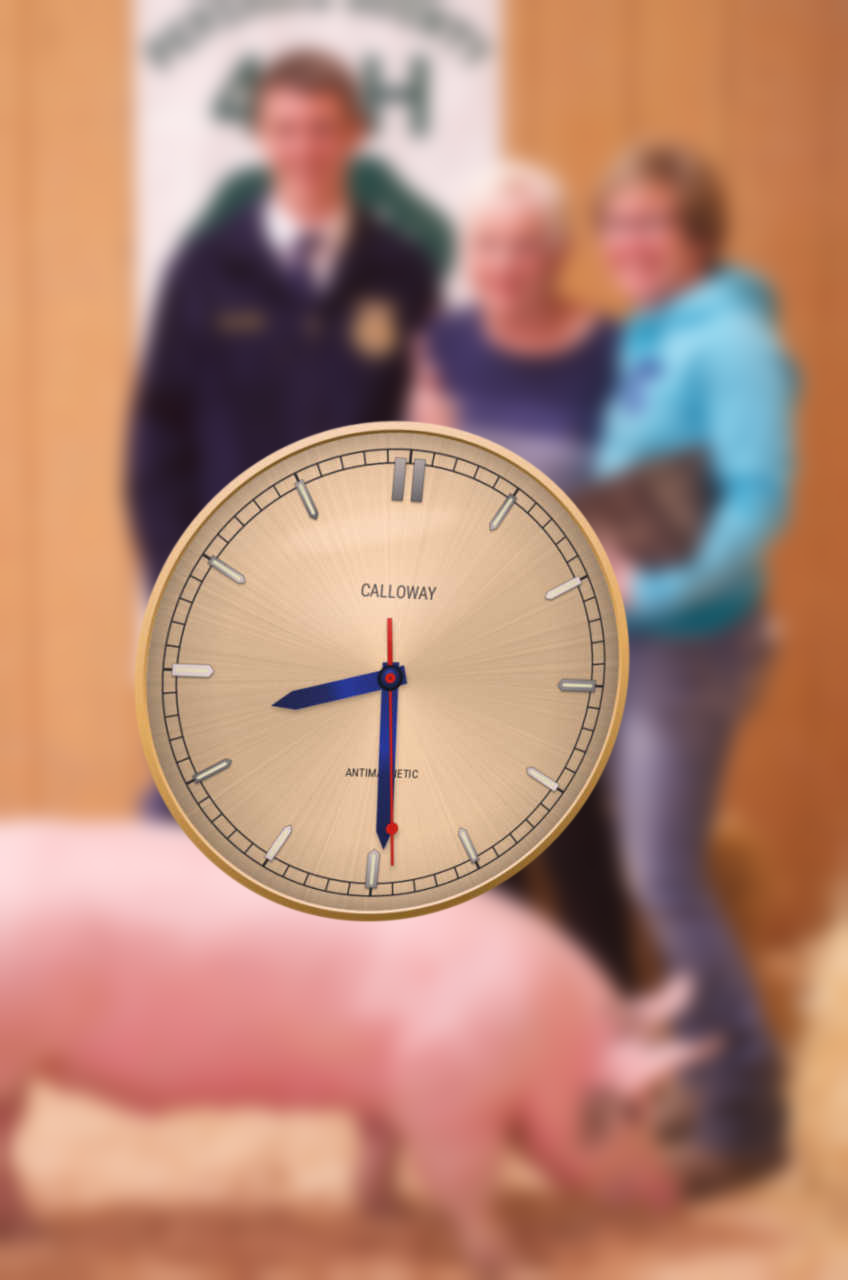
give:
8.29.29
